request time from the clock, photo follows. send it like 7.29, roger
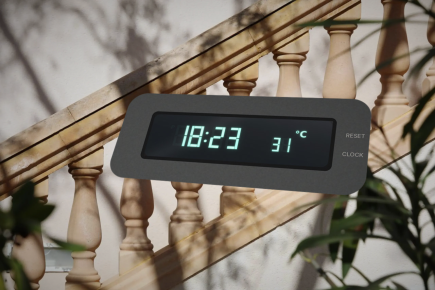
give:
18.23
